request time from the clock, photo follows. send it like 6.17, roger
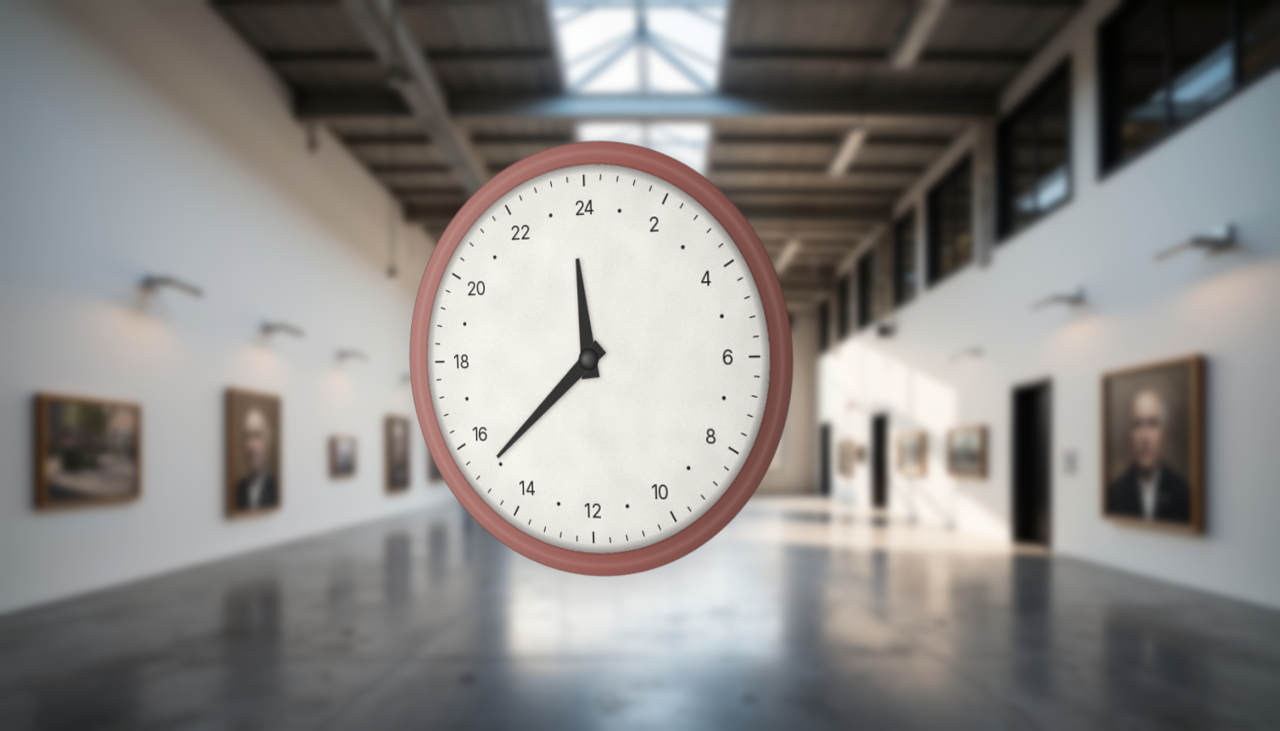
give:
23.38
